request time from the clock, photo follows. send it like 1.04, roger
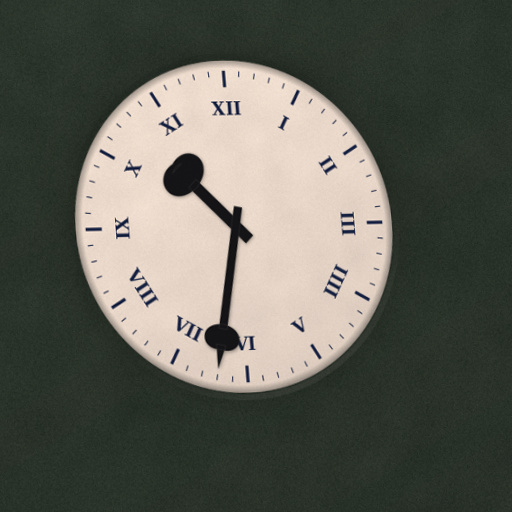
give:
10.32
